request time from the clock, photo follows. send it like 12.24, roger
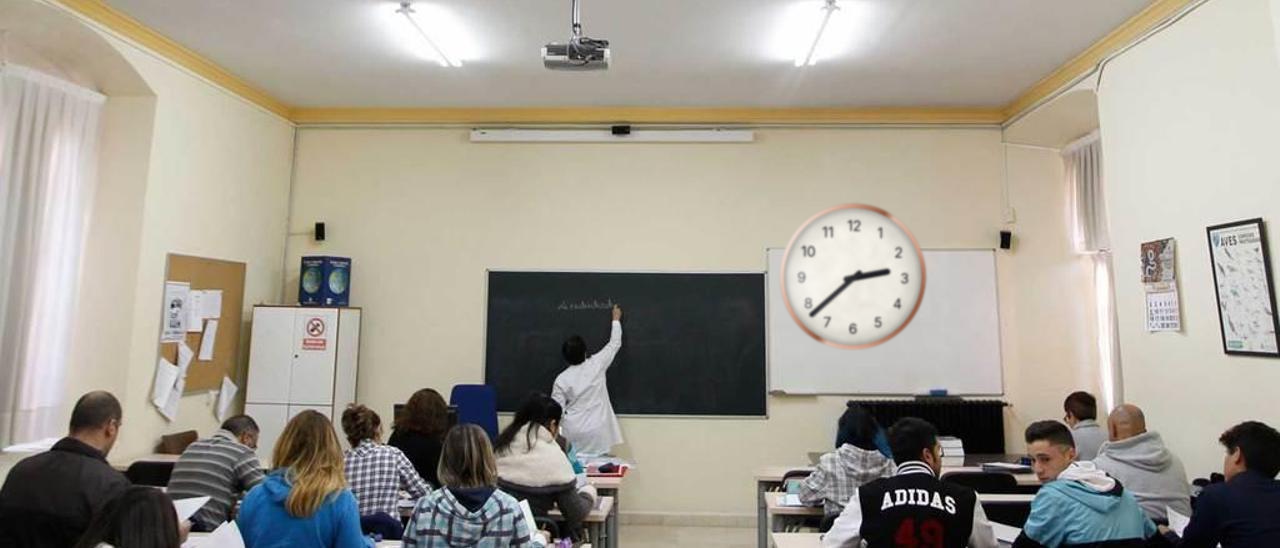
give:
2.38
